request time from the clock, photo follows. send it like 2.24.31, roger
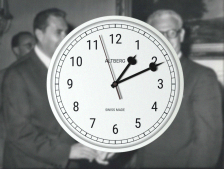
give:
1.10.57
